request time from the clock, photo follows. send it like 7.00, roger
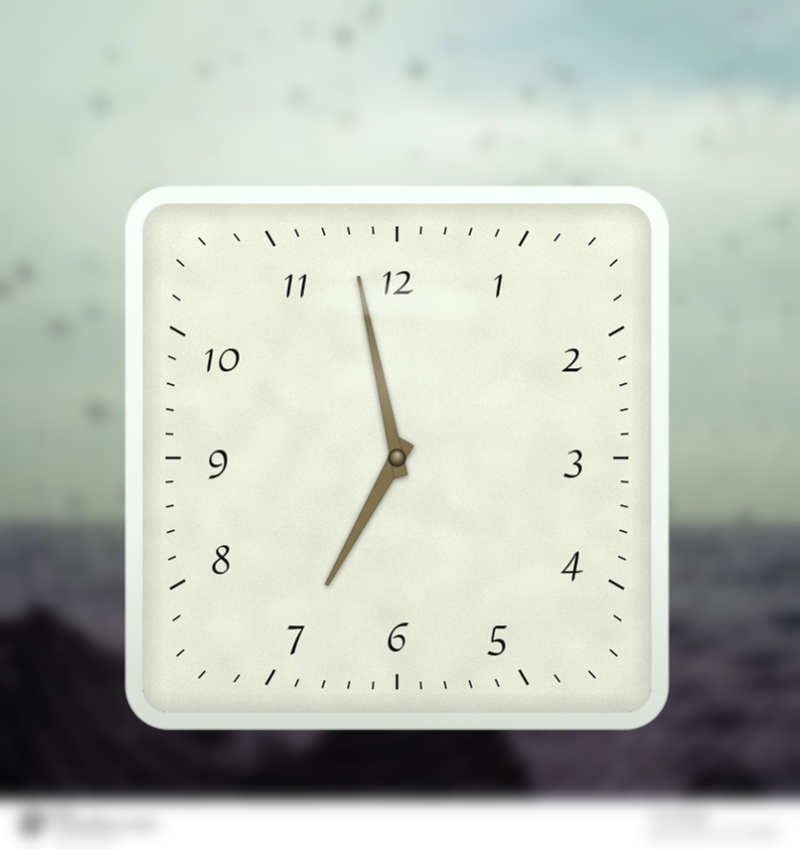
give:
6.58
